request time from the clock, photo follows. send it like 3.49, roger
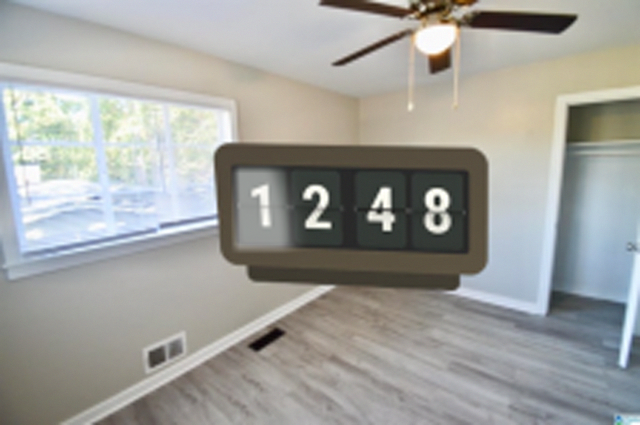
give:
12.48
